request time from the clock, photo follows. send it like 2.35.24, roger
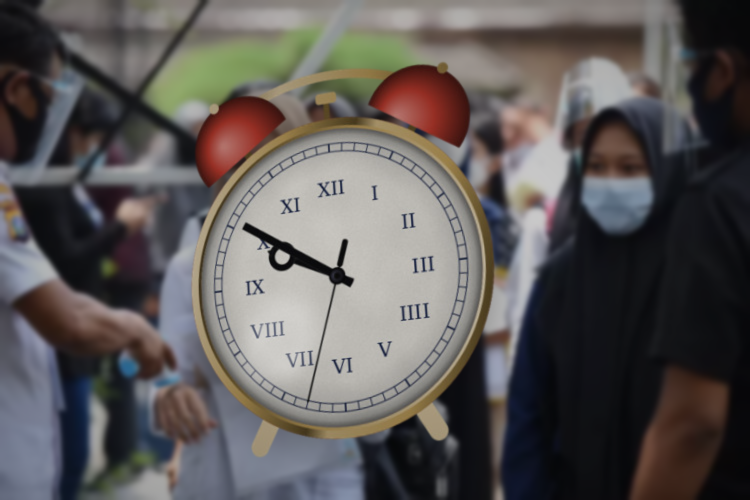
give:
9.50.33
